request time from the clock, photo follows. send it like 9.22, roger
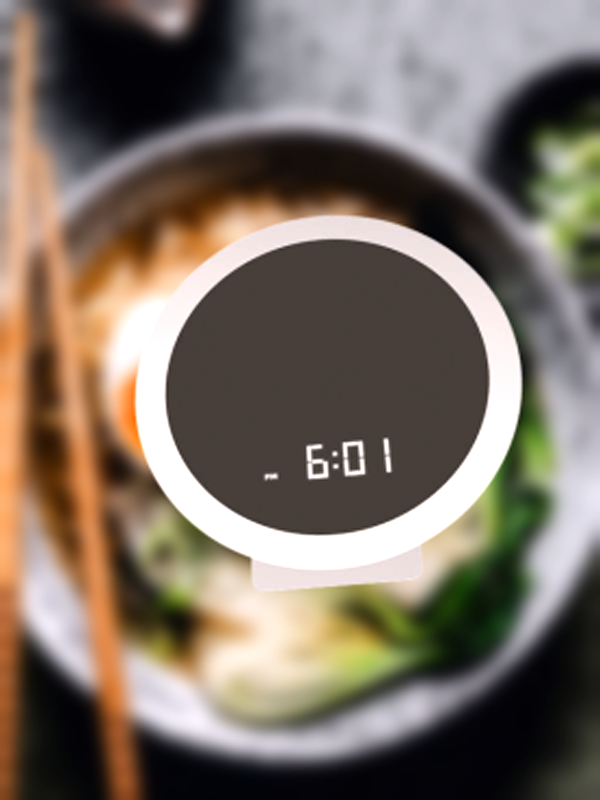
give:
6.01
